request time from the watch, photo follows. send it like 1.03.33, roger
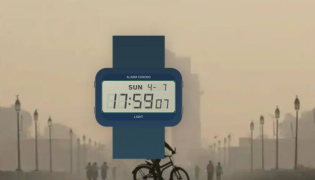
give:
17.59.07
